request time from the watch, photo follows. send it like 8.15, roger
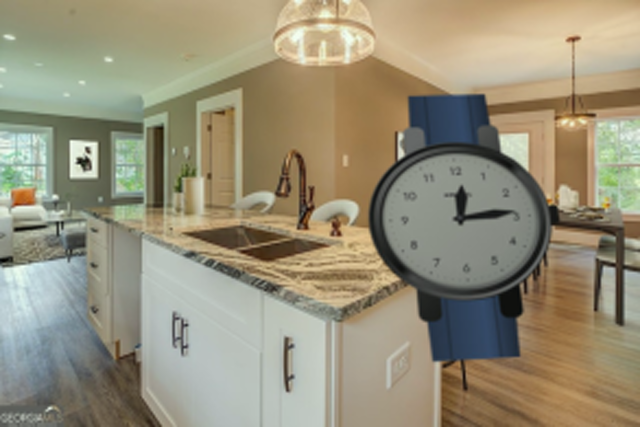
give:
12.14
